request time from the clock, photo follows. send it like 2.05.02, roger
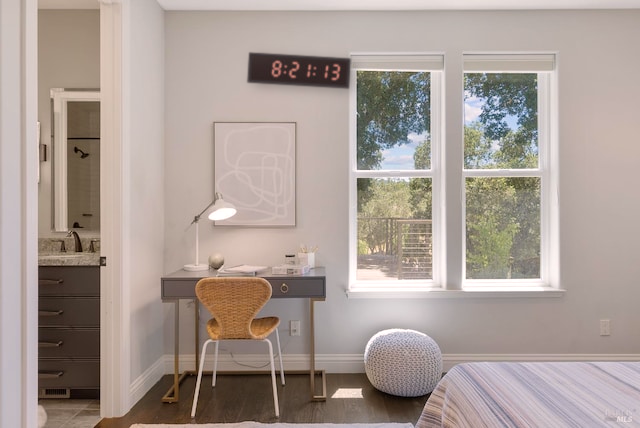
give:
8.21.13
